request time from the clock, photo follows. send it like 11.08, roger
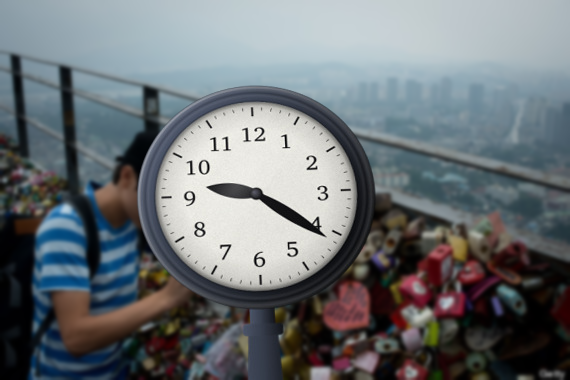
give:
9.21
